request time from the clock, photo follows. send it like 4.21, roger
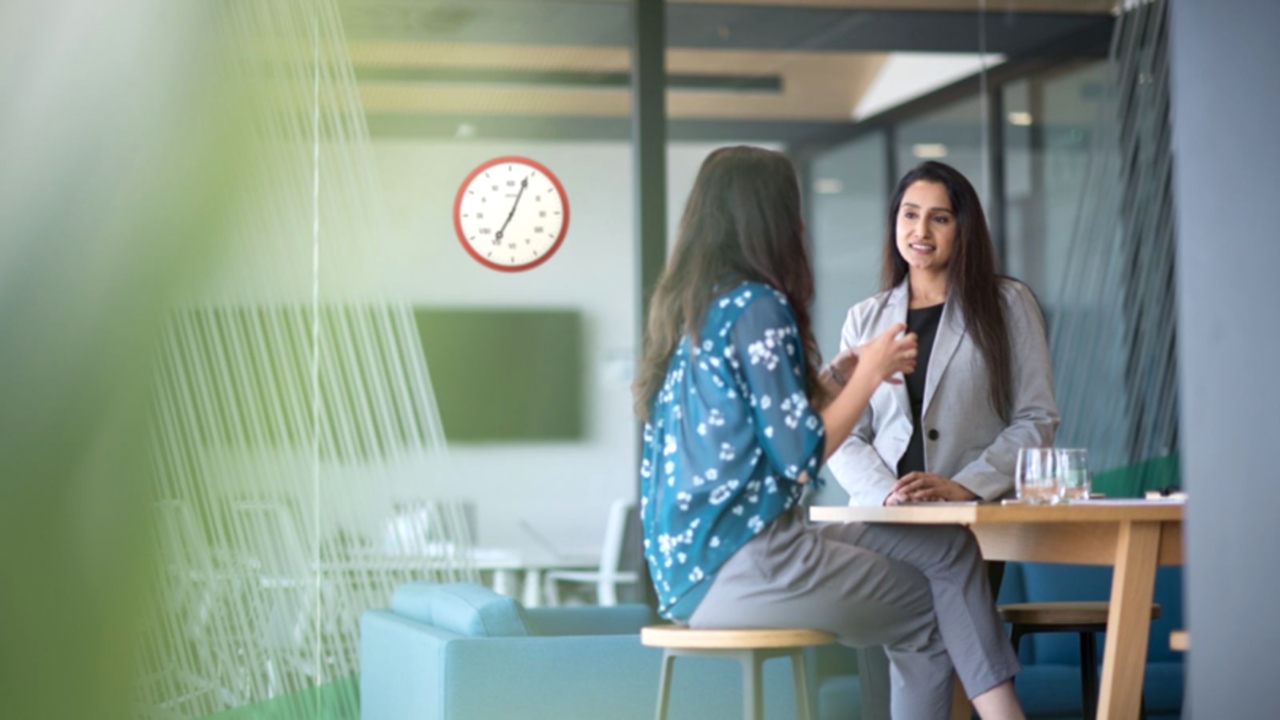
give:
7.04
